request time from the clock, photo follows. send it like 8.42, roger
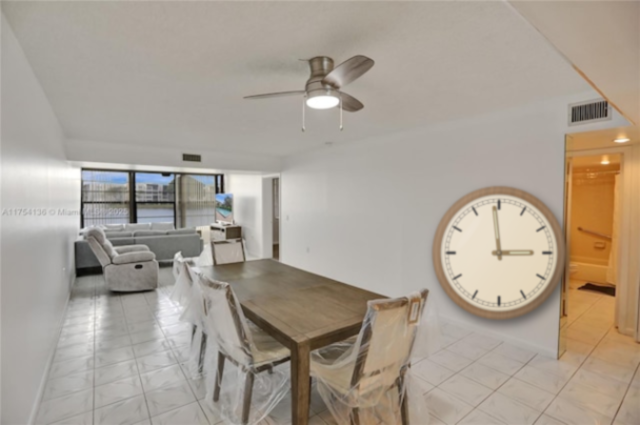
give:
2.59
